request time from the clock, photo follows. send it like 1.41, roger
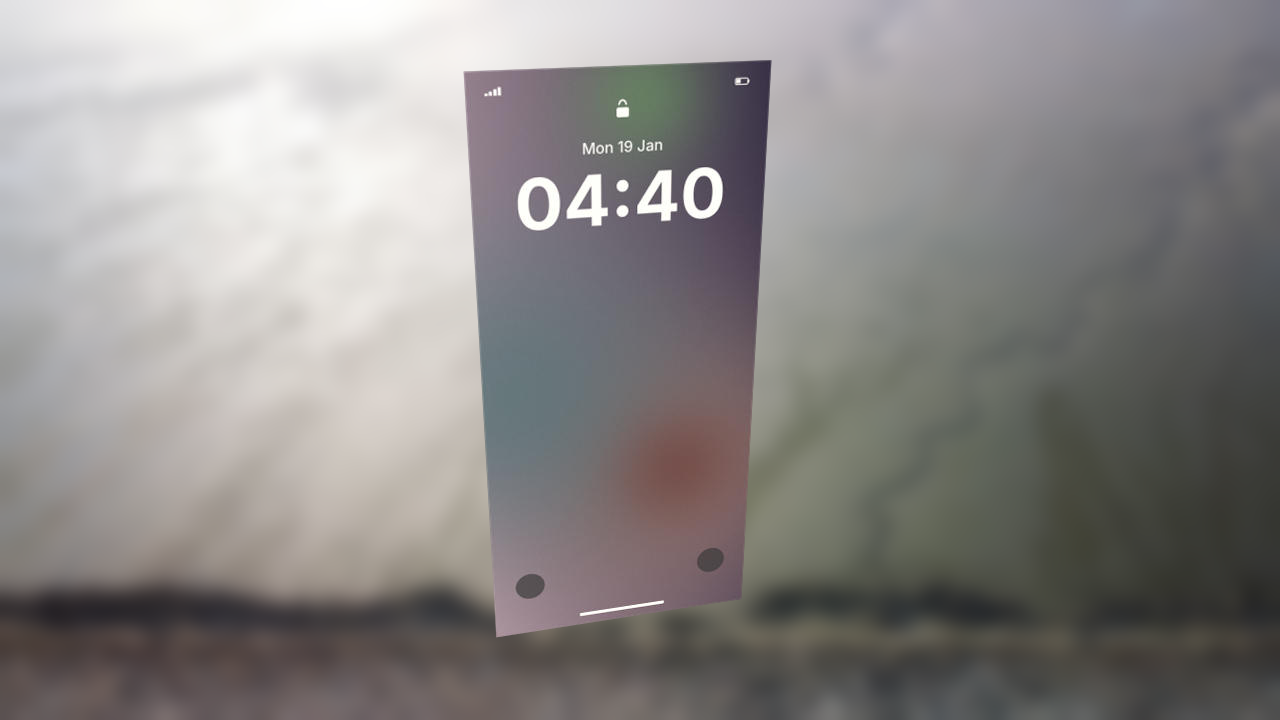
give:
4.40
